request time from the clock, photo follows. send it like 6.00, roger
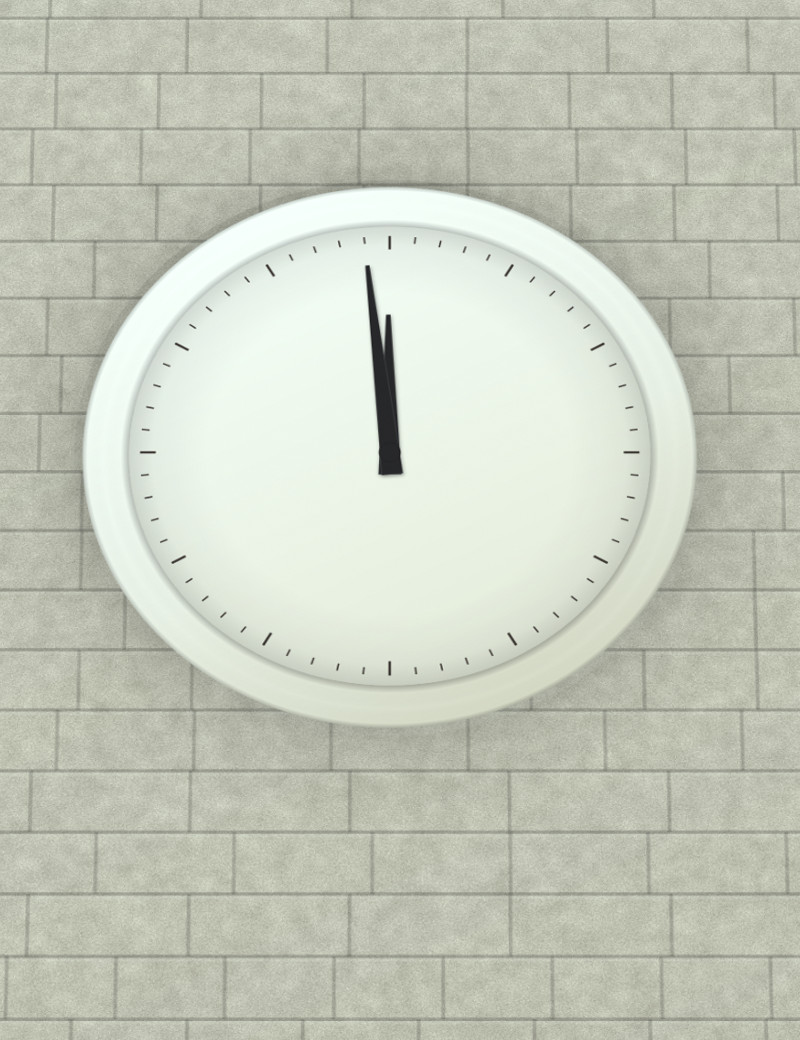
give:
11.59
